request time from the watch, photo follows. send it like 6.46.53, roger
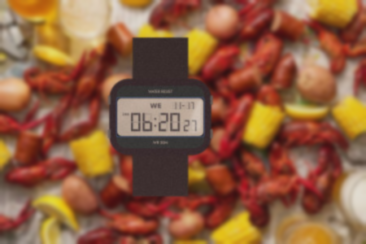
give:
6.20.27
